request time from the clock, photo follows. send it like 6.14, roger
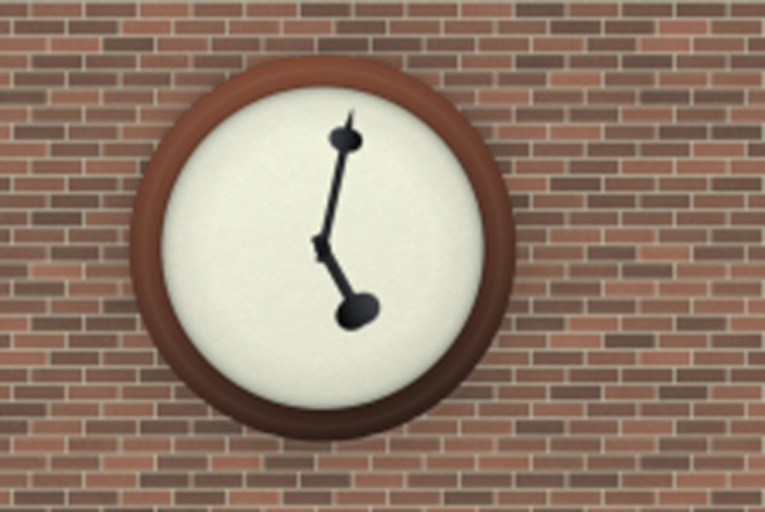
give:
5.02
